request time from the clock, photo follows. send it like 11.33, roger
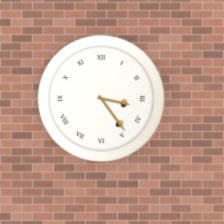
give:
3.24
